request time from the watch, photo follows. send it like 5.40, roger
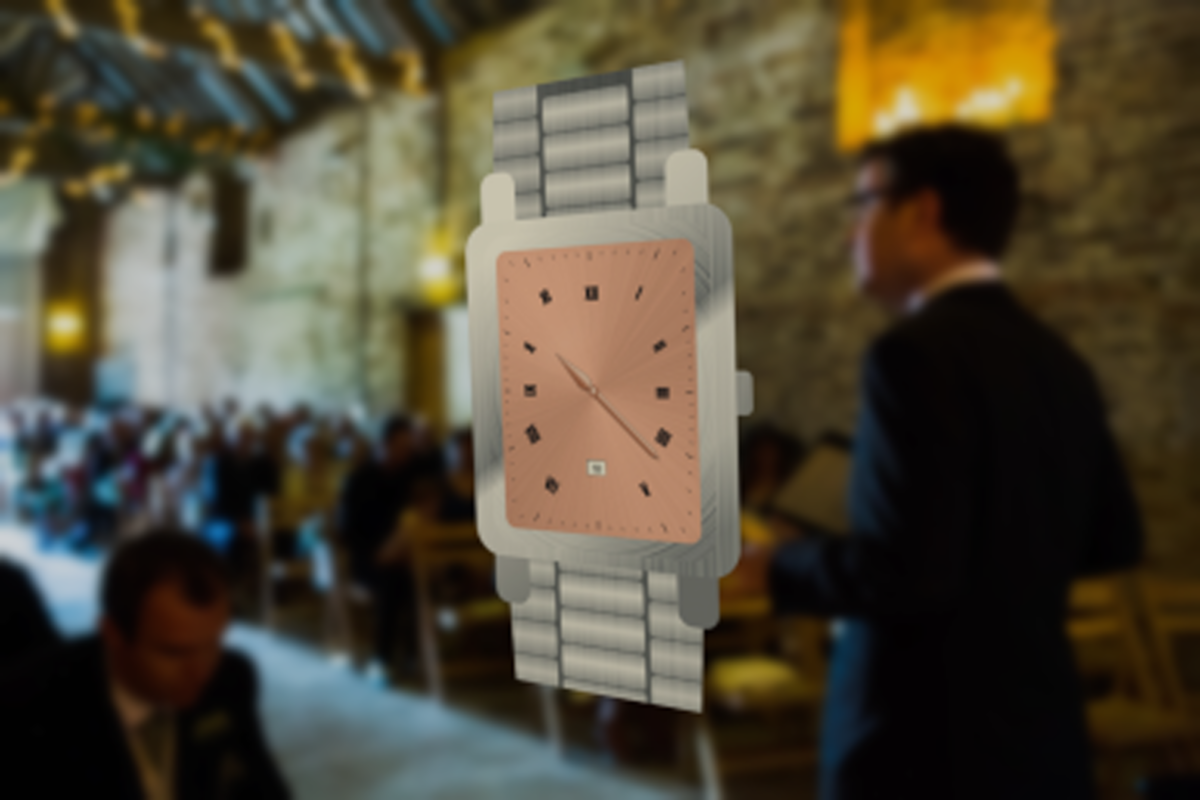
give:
10.22
